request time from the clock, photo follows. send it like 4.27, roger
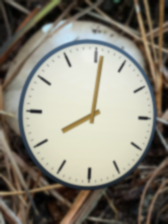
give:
8.01
